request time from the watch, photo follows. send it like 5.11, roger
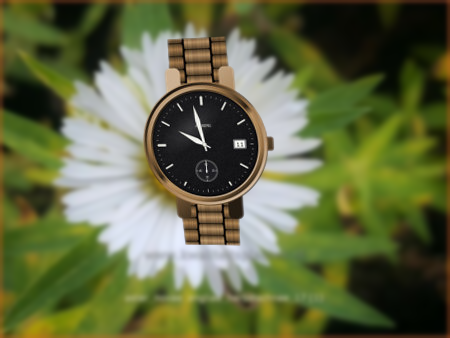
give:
9.58
